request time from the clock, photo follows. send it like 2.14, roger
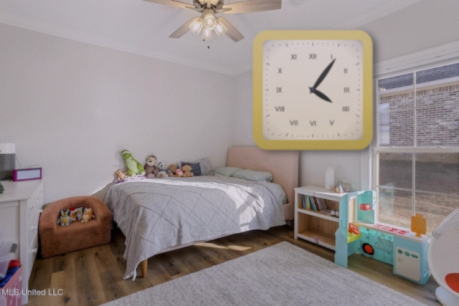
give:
4.06
